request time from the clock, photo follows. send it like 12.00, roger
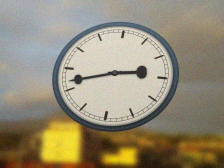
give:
2.42
